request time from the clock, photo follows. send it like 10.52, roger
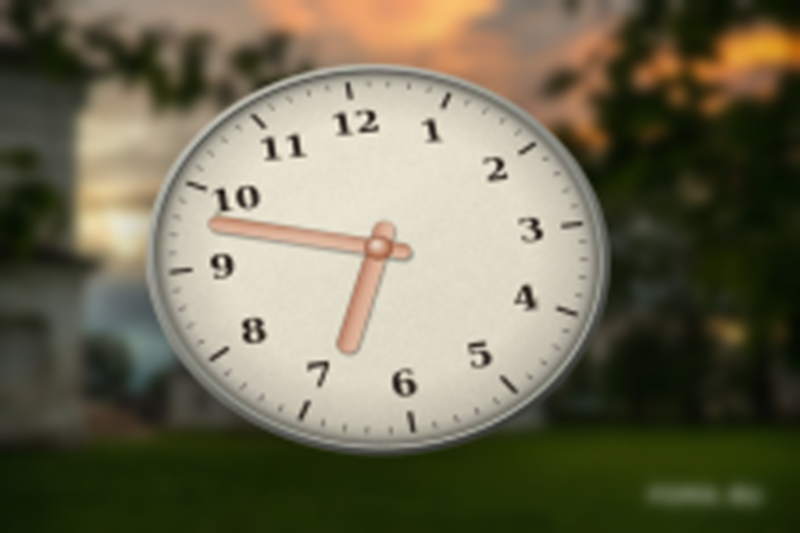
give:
6.48
